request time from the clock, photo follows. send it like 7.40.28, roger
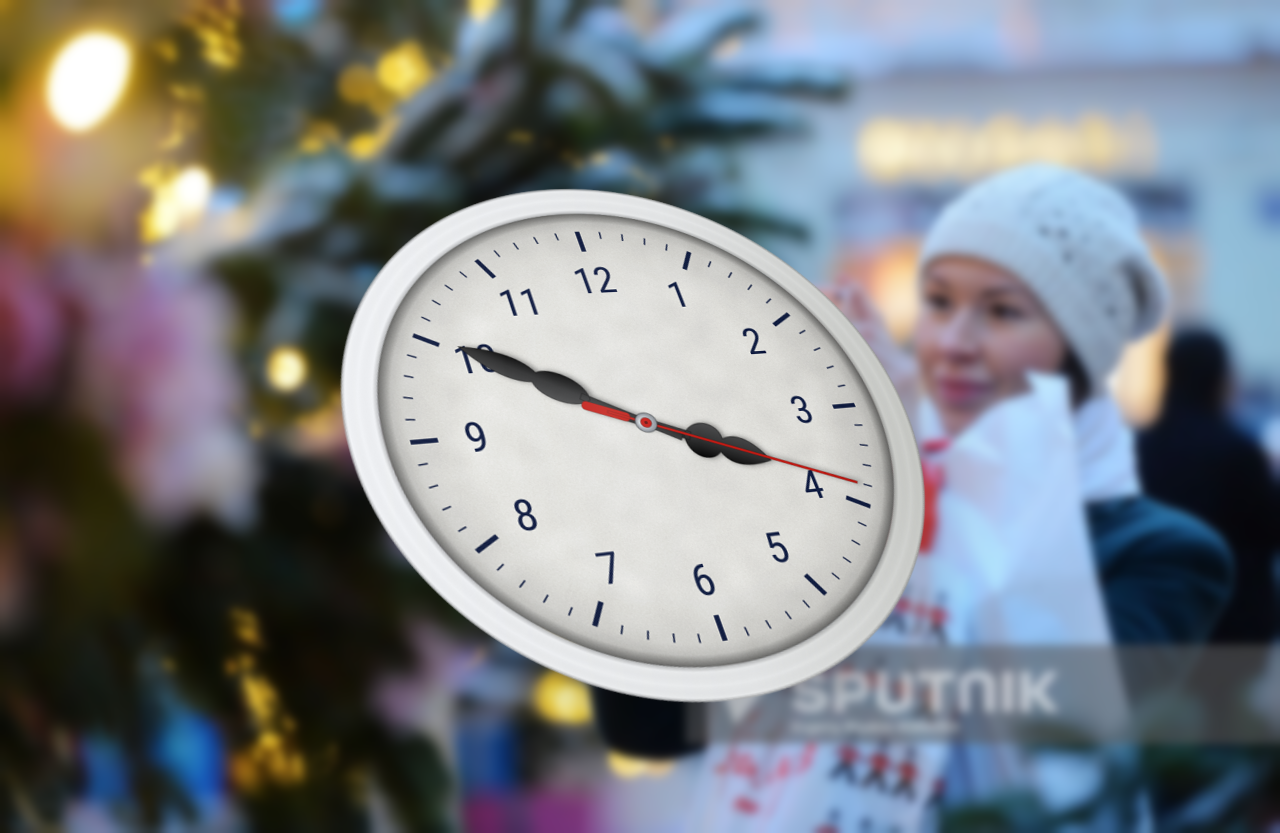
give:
3.50.19
